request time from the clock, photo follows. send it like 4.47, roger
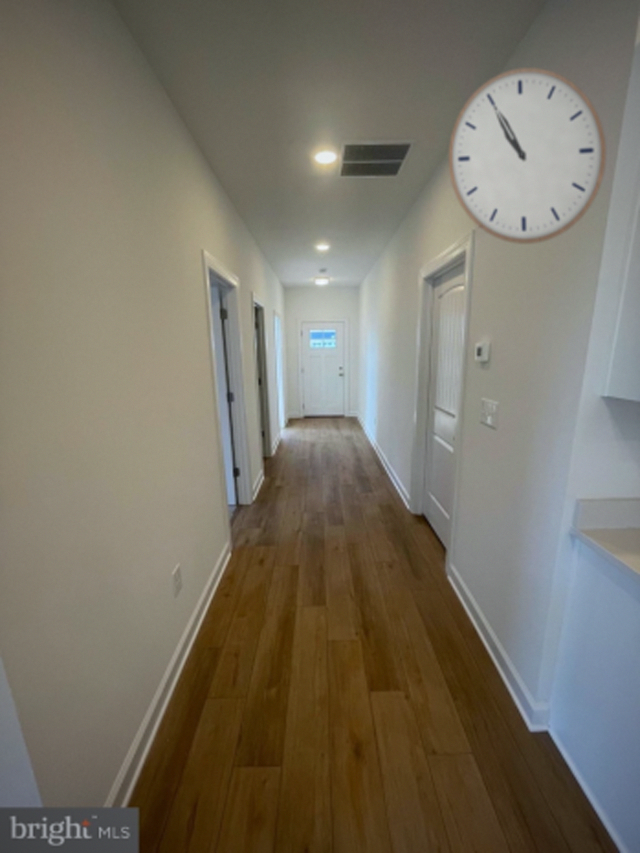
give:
10.55
